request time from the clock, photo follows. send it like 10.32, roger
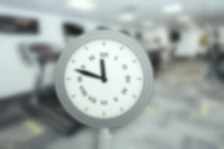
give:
11.48
